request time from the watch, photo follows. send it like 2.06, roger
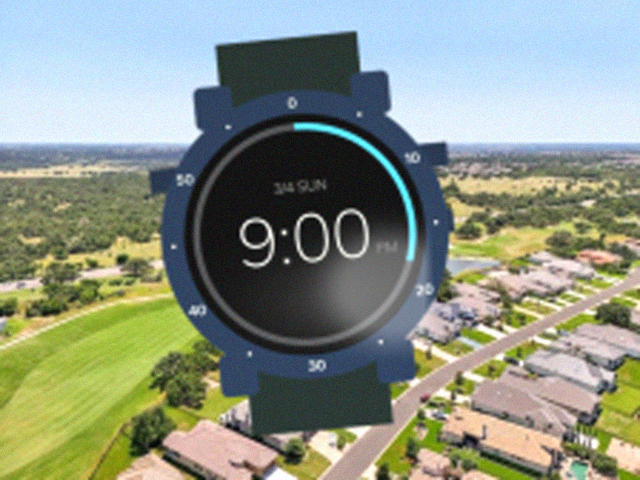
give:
9.00
